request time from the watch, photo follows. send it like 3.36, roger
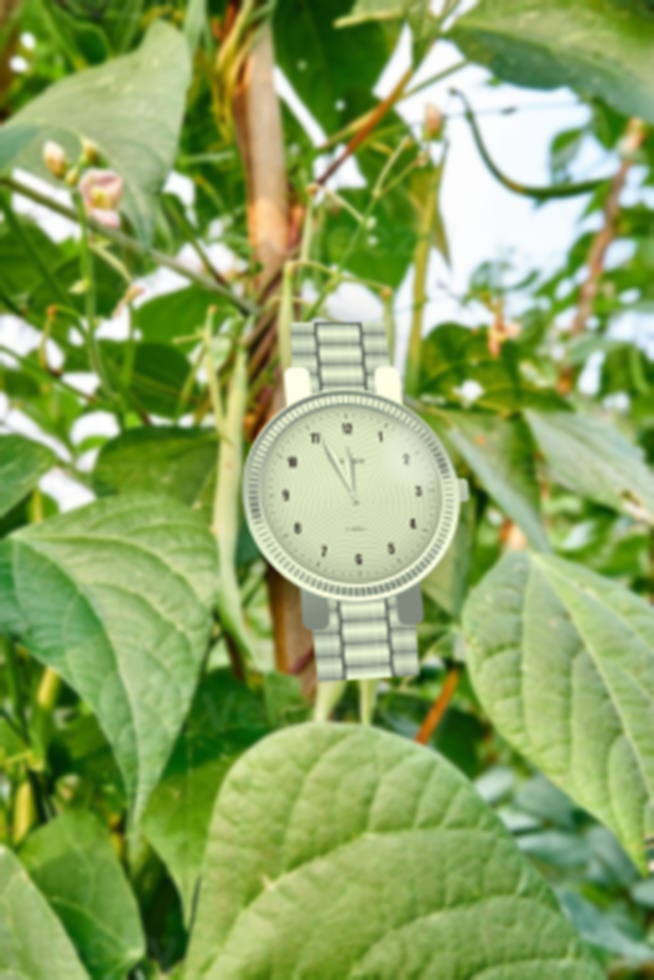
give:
11.56
